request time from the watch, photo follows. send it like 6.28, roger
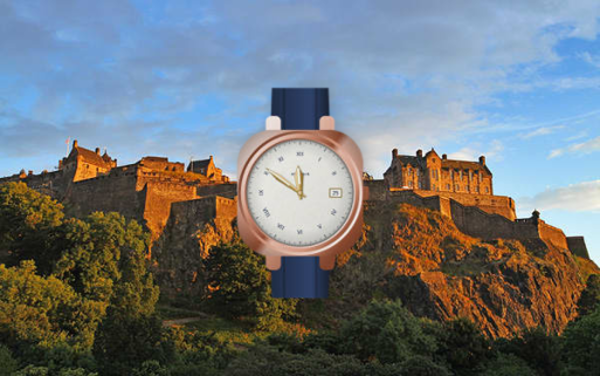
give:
11.51
